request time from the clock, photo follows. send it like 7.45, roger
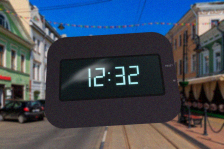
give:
12.32
